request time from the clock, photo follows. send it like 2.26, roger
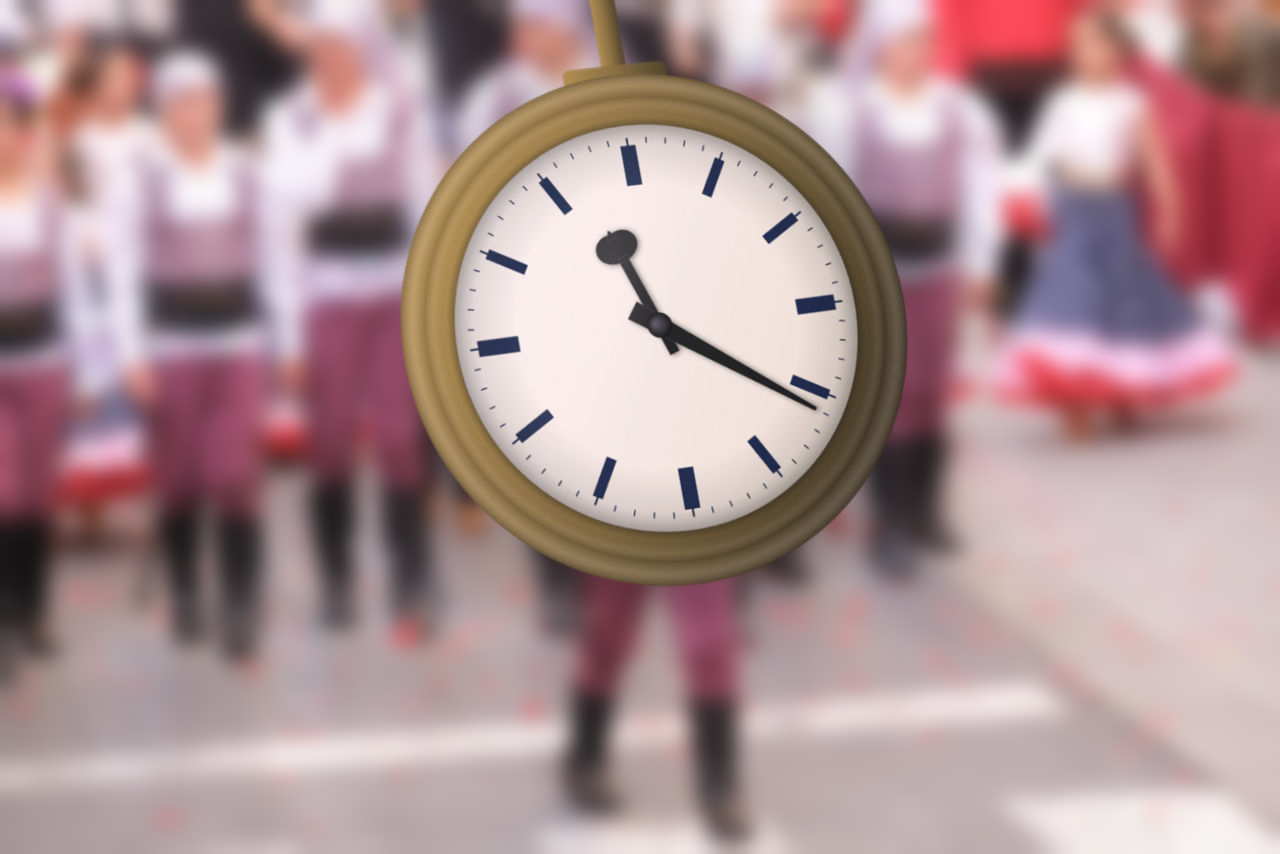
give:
11.21
